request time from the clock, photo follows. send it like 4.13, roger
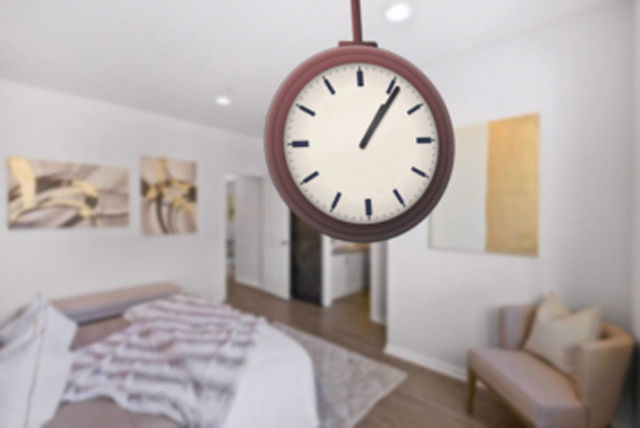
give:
1.06
